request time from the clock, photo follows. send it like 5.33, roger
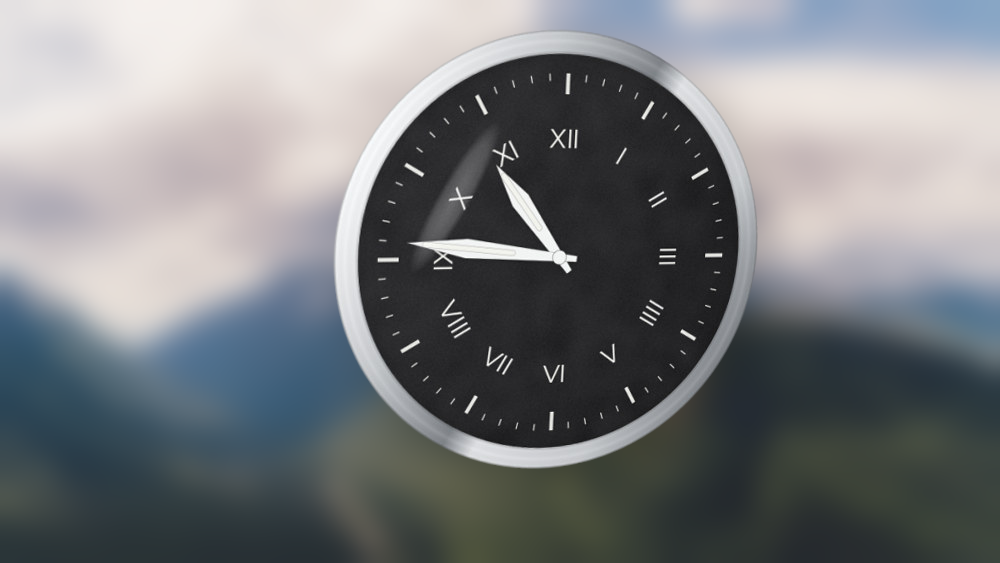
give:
10.46
